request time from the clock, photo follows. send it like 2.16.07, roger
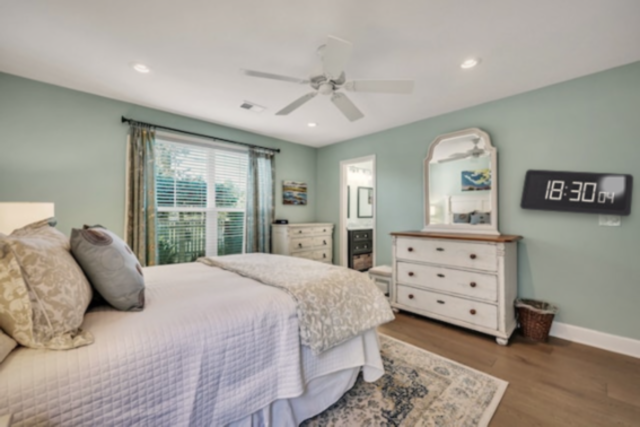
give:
18.30.04
